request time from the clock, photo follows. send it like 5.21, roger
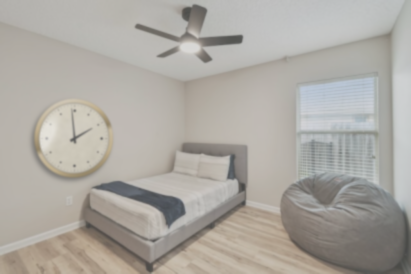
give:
1.59
